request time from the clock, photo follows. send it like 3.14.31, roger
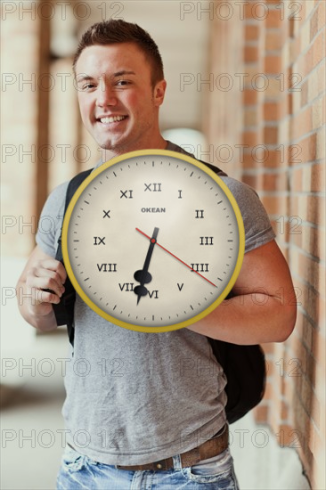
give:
6.32.21
